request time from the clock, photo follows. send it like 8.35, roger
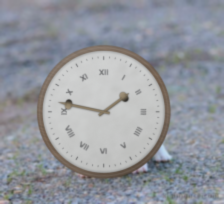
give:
1.47
